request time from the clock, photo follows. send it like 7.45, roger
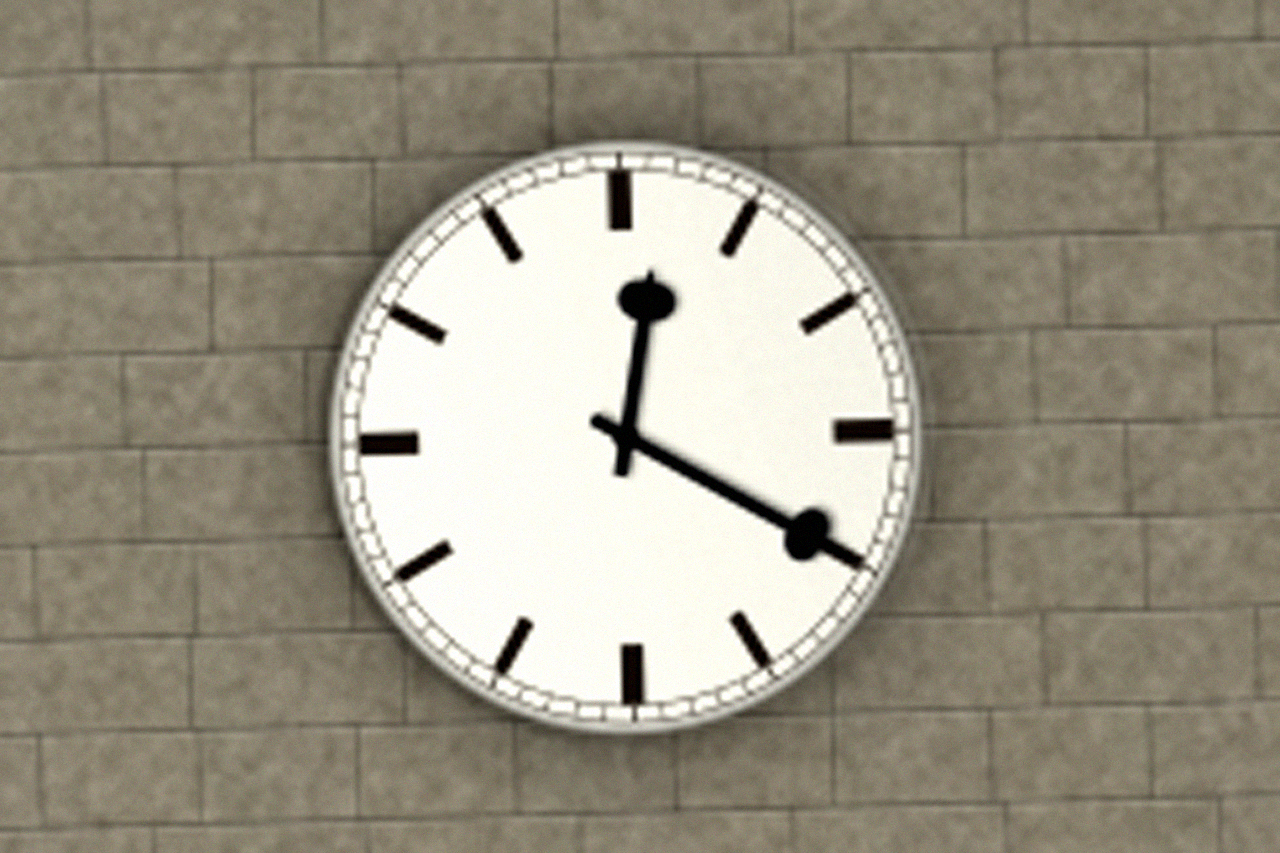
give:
12.20
